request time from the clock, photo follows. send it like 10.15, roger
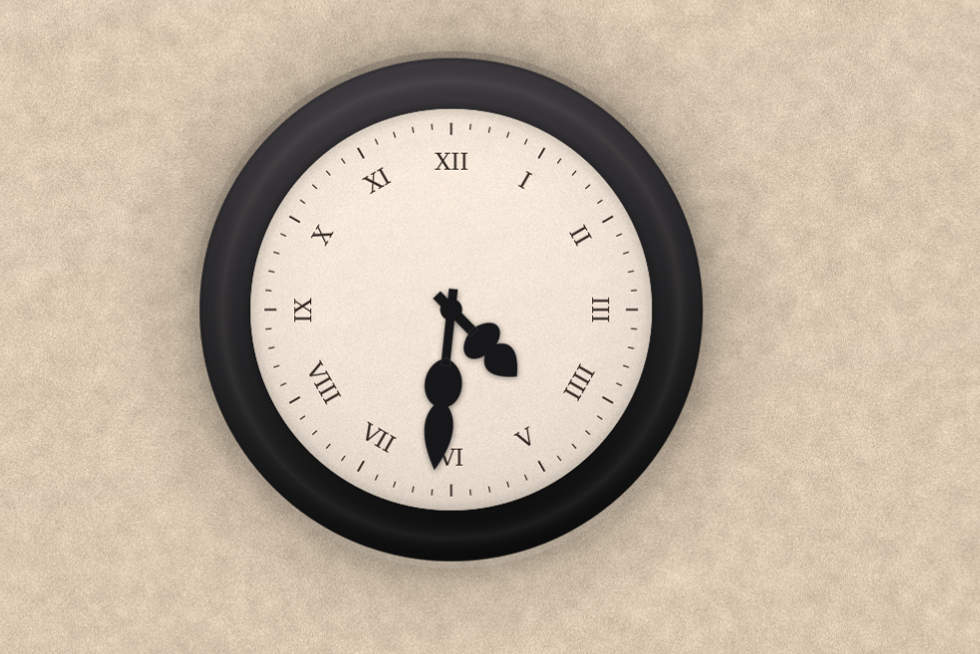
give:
4.31
